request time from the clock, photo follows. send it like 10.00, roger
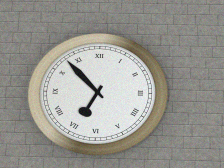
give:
6.53
